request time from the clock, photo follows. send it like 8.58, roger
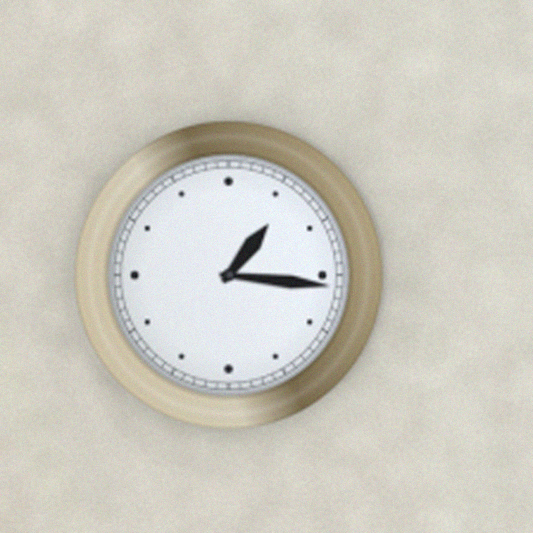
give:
1.16
